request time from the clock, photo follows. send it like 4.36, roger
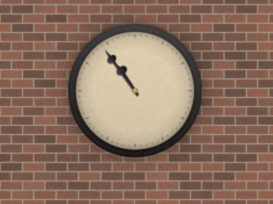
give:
10.54
